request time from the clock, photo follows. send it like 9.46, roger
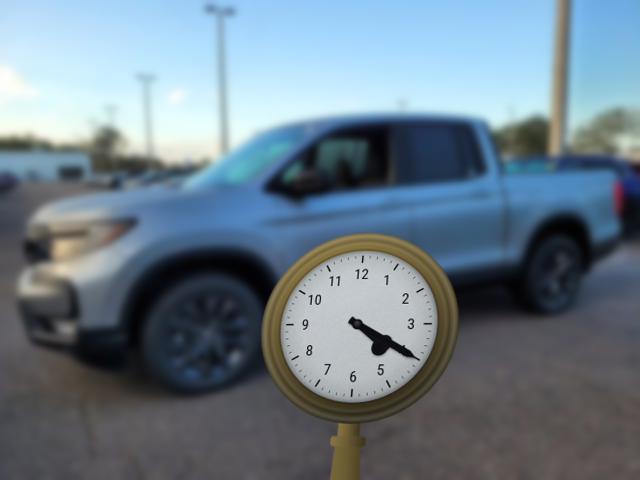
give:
4.20
